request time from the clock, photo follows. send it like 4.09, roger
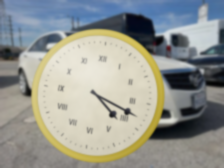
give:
4.18
